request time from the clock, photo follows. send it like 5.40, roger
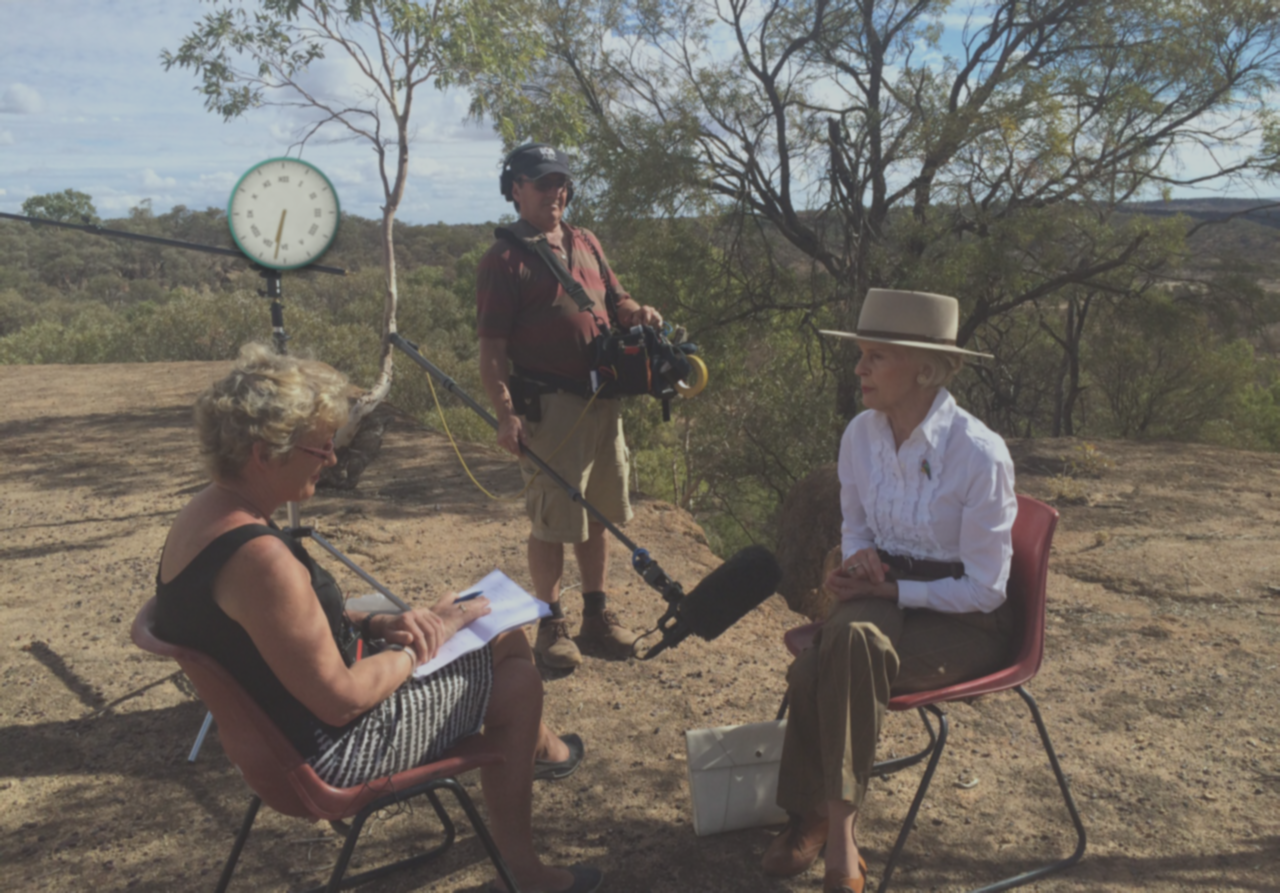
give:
6.32
